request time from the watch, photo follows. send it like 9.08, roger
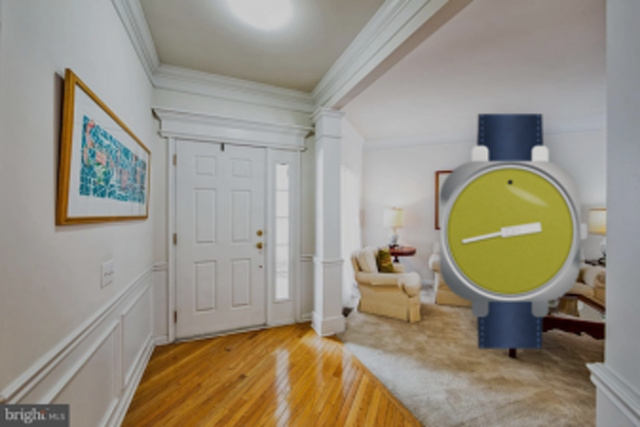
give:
2.43
